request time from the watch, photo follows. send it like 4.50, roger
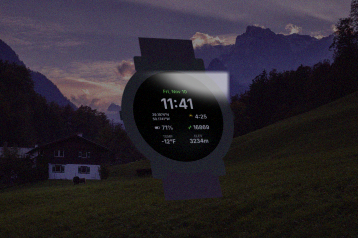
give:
11.41
